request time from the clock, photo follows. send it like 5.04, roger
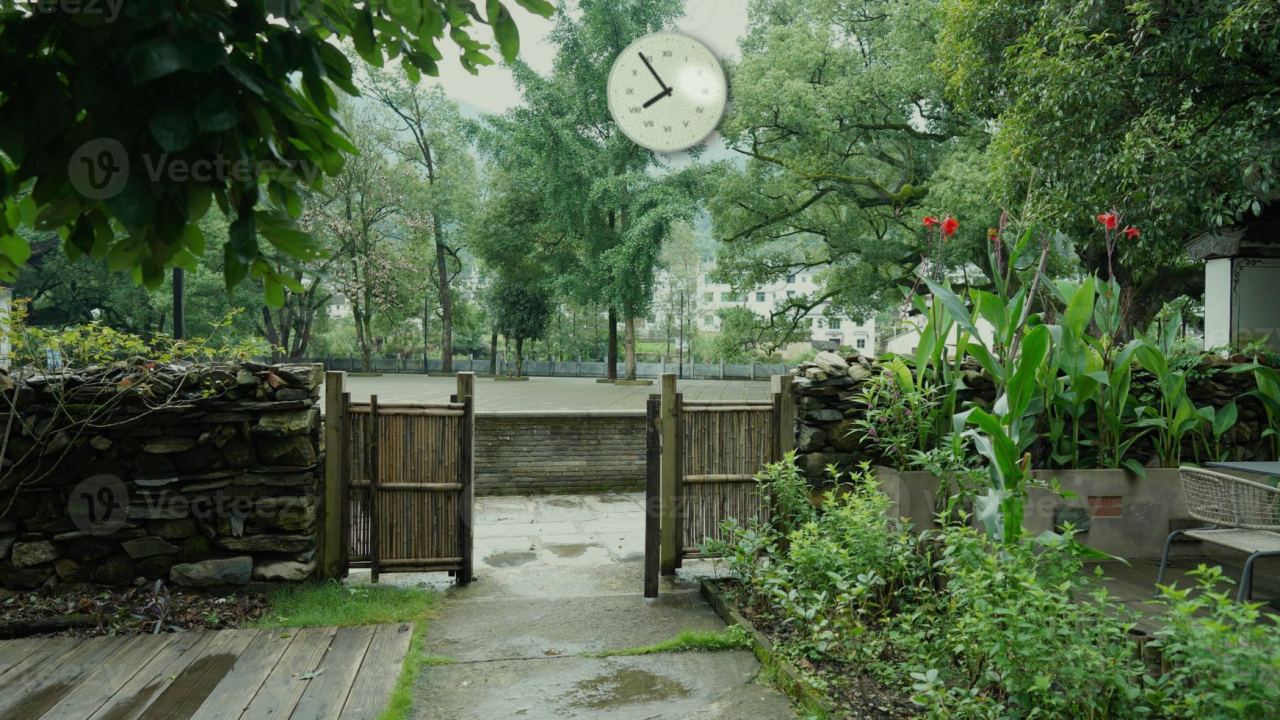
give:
7.54
